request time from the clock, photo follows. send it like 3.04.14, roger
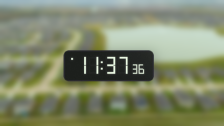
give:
11.37.36
